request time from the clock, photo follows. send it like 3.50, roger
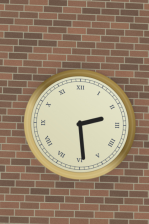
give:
2.29
